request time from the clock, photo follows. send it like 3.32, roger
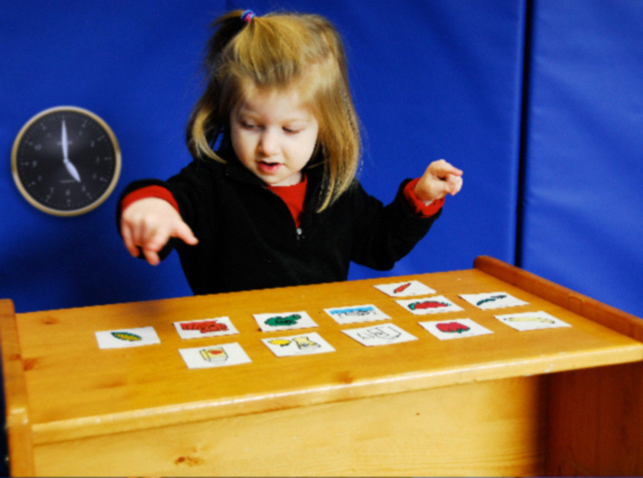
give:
5.00
